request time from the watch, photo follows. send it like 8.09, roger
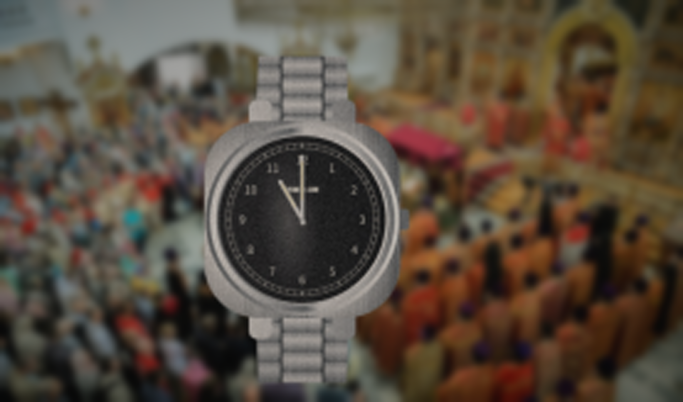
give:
11.00
